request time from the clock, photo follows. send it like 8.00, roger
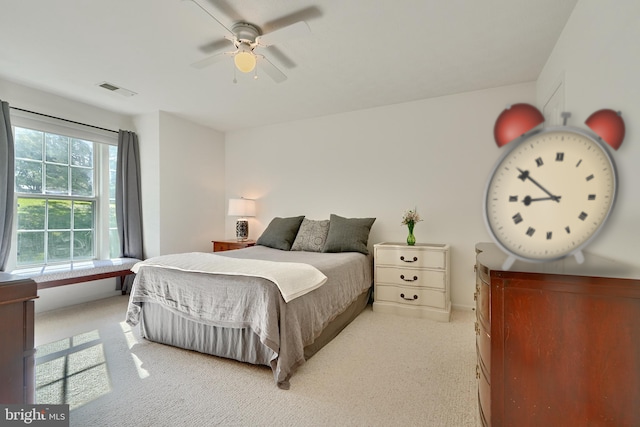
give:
8.51
